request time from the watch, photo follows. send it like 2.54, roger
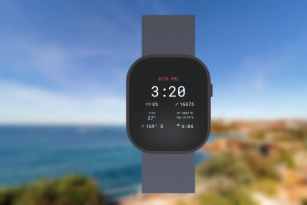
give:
3.20
